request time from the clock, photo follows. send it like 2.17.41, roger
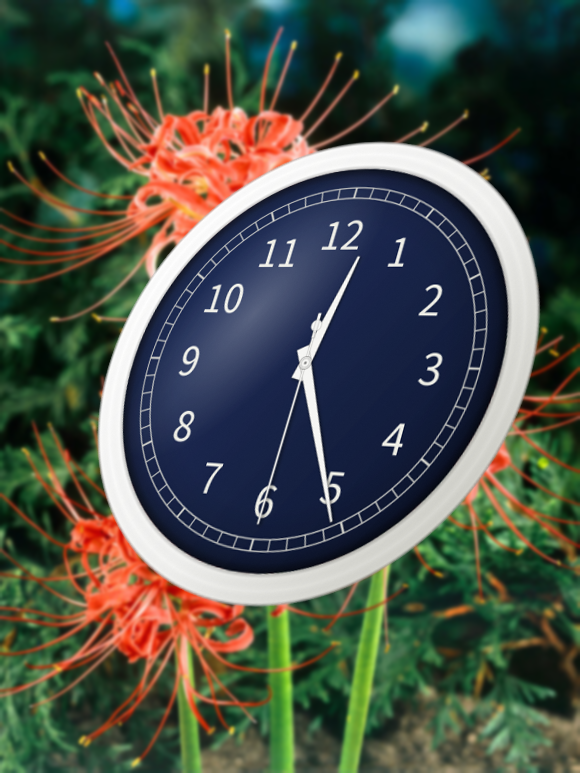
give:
12.25.30
